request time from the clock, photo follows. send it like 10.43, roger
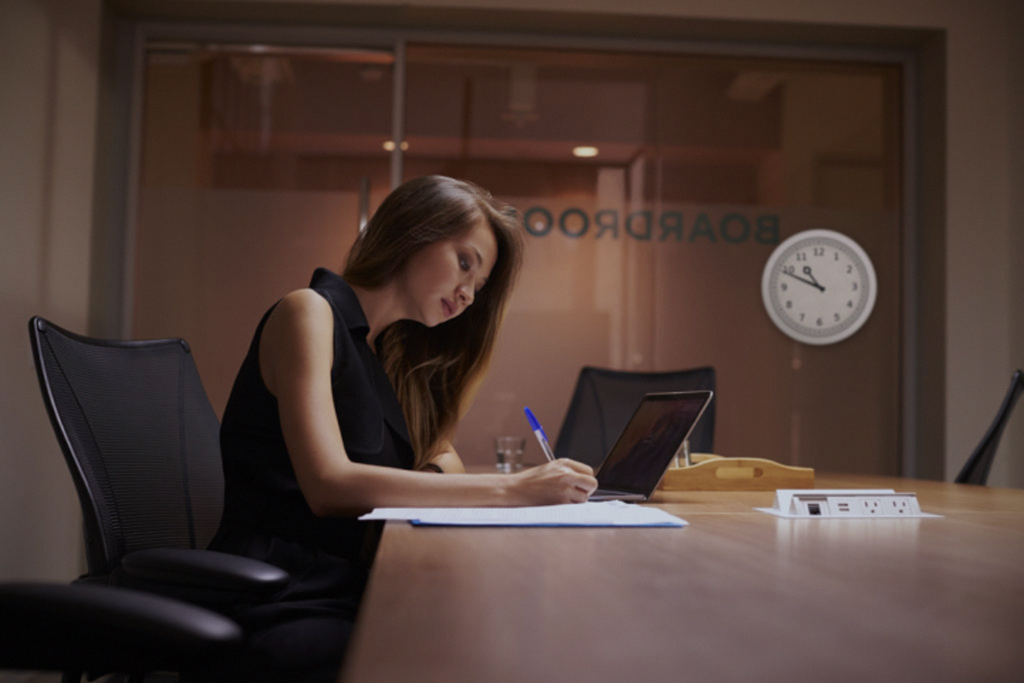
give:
10.49
